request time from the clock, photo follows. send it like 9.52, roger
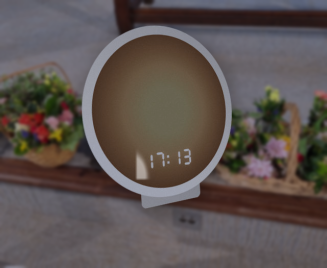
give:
17.13
